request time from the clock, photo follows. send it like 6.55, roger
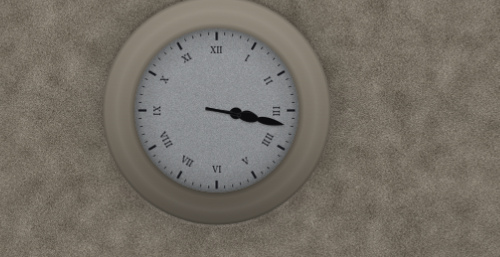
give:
3.17
